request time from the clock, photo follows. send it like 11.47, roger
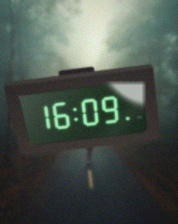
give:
16.09
